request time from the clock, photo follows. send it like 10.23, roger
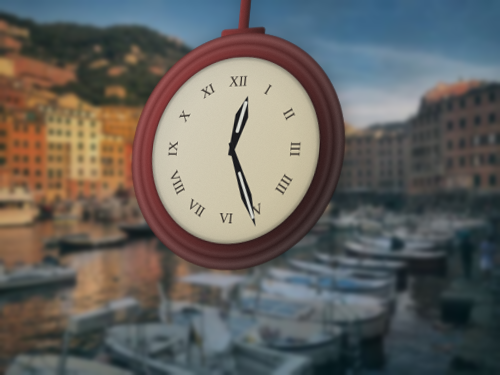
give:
12.26
